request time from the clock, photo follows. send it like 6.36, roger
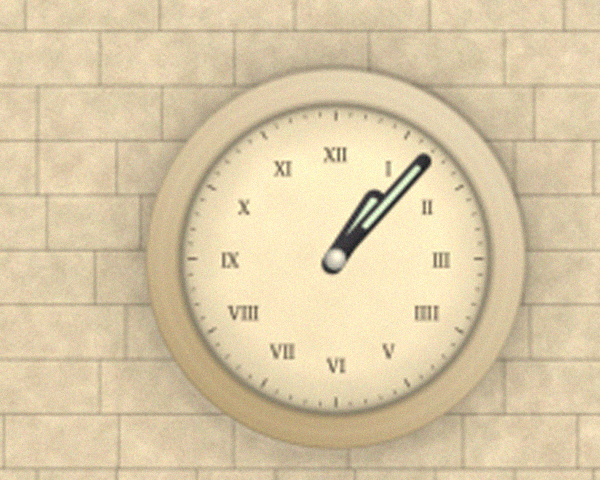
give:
1.07
